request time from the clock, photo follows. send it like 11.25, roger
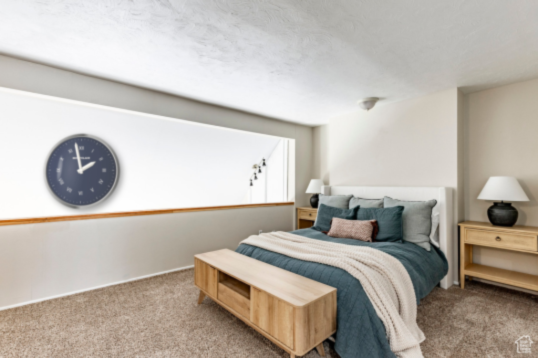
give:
1.58
